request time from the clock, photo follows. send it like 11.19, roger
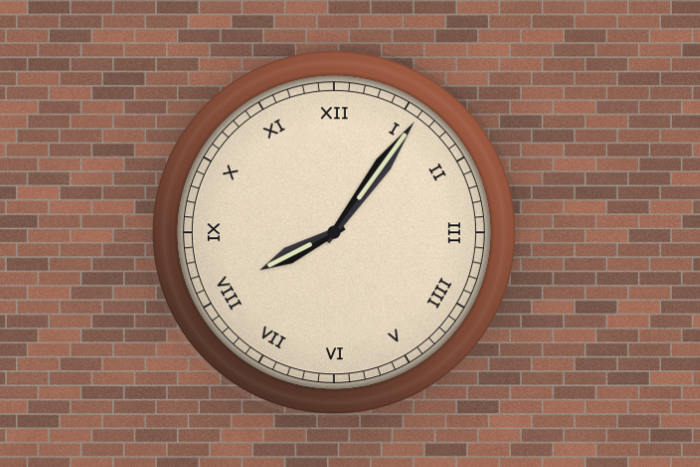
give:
8.06
